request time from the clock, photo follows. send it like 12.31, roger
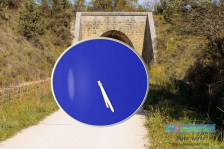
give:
5.26
